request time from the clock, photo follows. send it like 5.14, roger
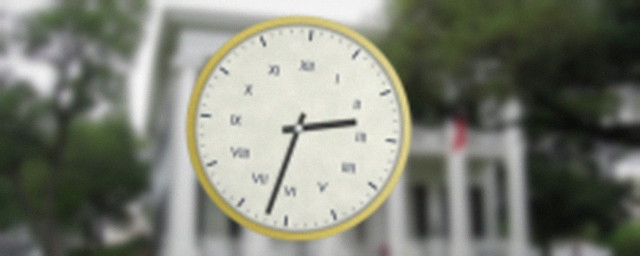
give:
2.32
